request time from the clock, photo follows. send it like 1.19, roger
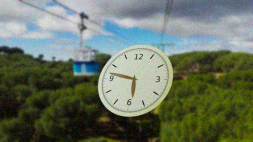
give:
5.47
